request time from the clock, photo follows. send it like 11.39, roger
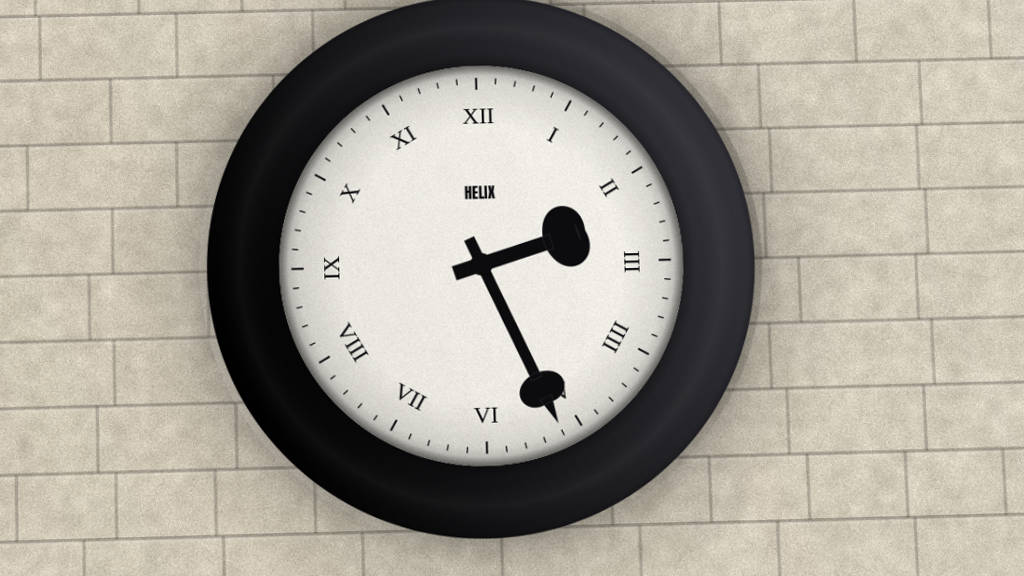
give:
2.26
